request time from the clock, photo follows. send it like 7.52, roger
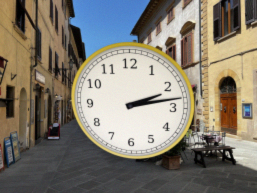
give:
2.13
